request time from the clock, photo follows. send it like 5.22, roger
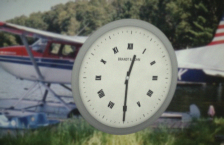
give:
12.30
